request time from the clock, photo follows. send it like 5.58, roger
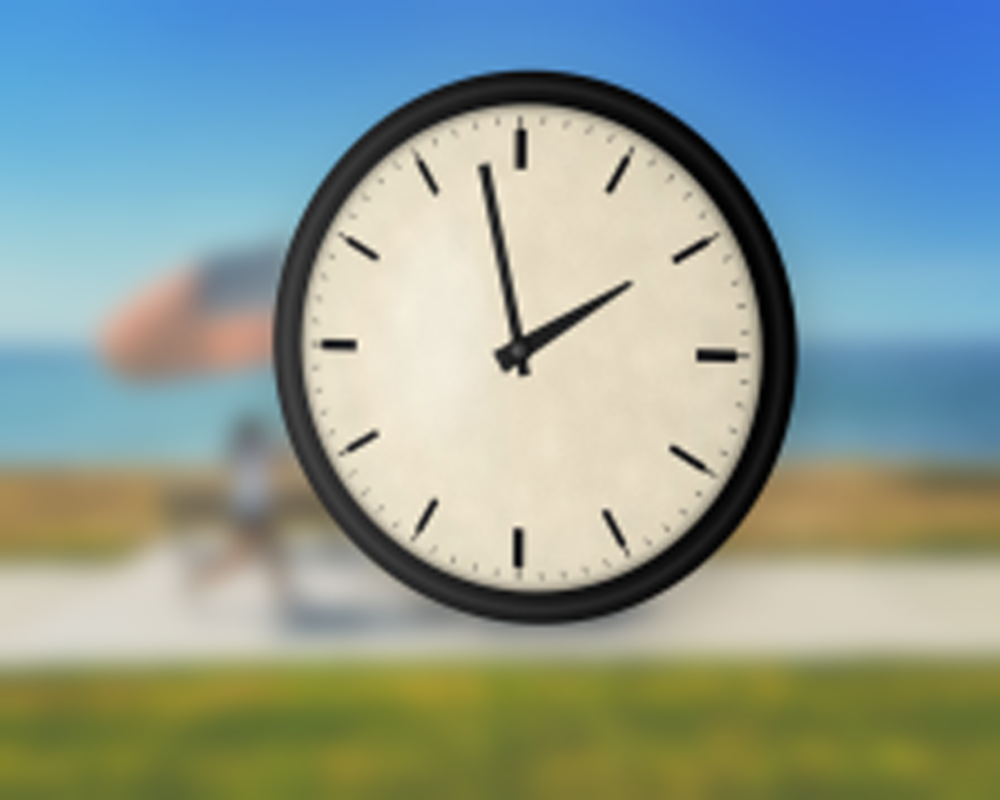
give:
1.58
